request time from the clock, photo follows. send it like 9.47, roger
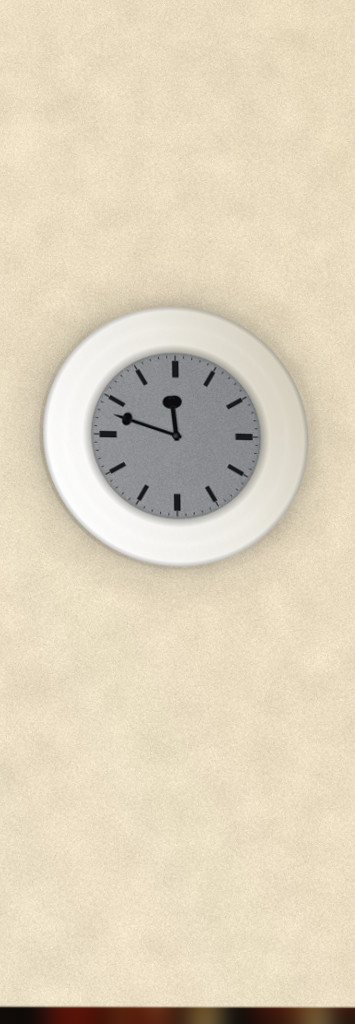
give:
11.48
